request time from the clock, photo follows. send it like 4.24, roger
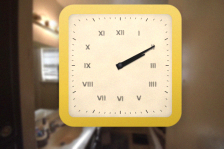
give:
2.10
